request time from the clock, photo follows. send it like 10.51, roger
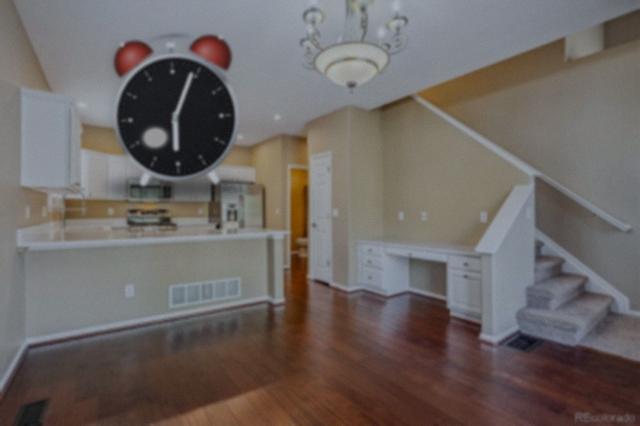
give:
6.04
